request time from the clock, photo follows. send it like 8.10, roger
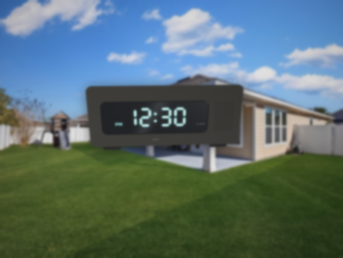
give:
12.30
